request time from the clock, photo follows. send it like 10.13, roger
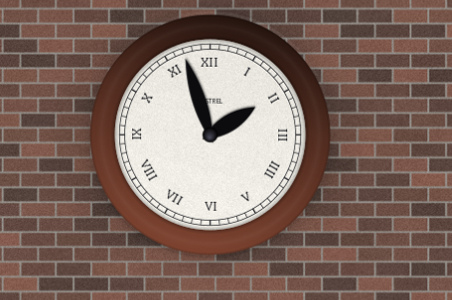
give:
1.57
